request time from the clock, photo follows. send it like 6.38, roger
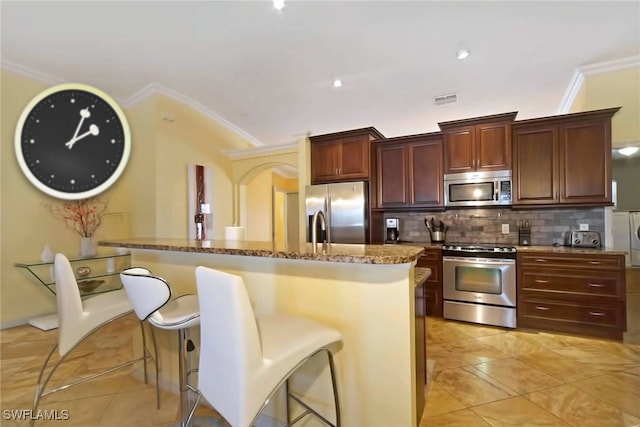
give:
2.04
